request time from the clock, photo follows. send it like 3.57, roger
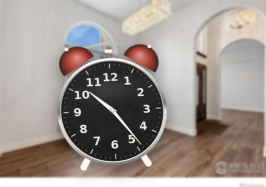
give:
10.24
